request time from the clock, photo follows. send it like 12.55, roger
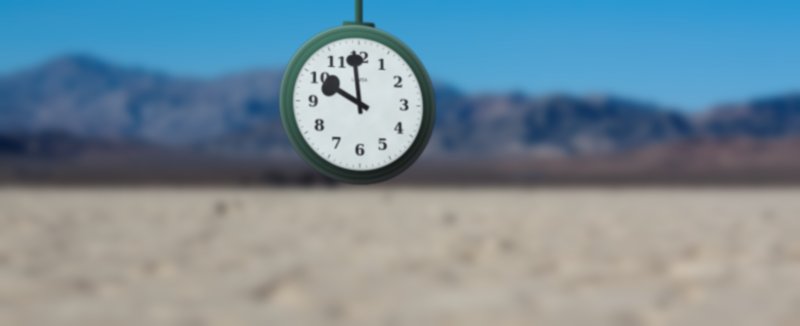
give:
9.59
